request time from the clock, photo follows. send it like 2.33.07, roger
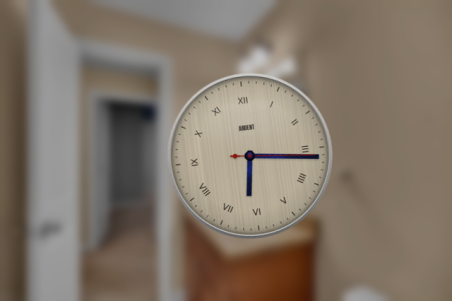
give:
6.16.16
